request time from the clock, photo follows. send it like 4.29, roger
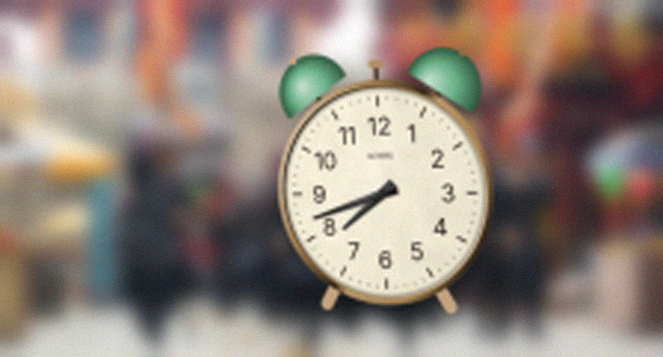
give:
7.42
